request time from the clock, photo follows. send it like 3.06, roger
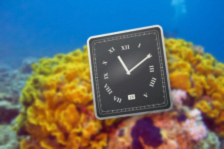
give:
11.10
